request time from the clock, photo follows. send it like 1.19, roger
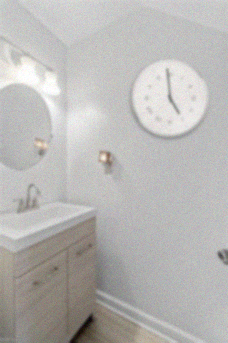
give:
4.59
